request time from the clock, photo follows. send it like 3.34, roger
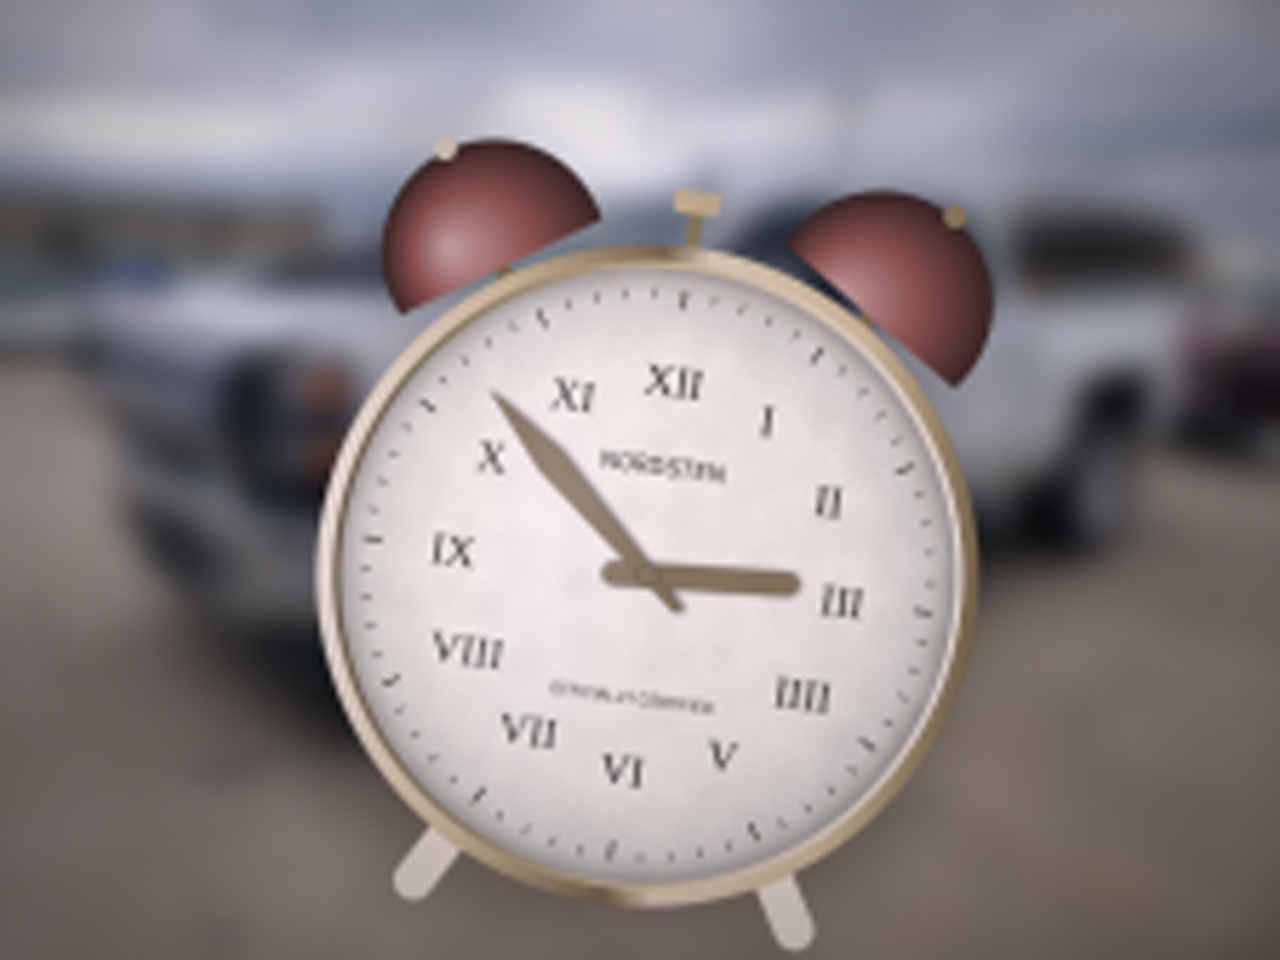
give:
2.52
